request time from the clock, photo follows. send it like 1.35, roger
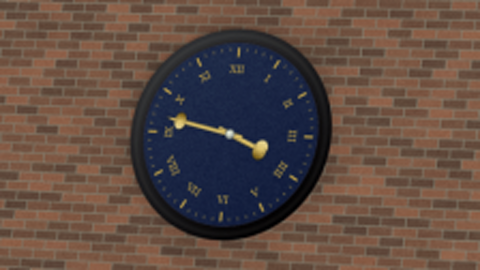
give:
3.47
